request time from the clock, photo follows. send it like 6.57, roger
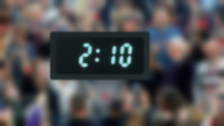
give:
2.10
